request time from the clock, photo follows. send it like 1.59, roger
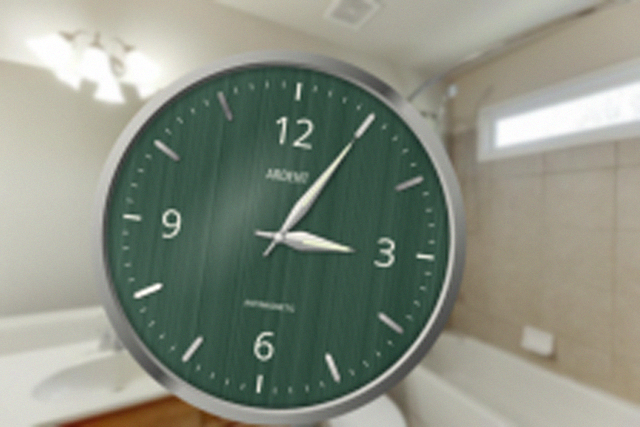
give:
3.05
